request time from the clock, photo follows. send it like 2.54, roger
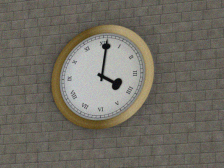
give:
4.01
